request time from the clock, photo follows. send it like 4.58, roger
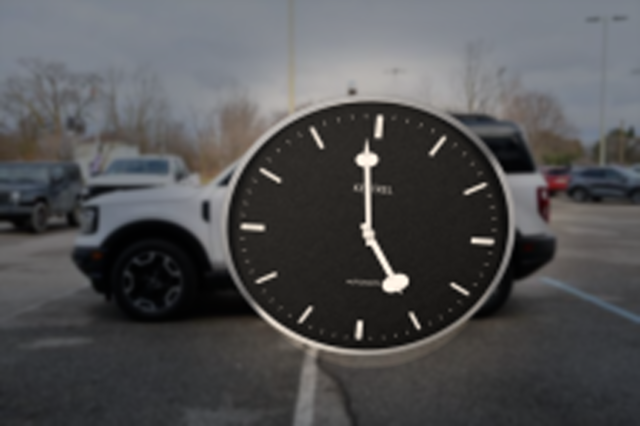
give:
4.59
